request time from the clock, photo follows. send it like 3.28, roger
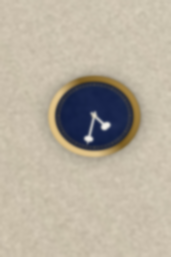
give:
4.32
